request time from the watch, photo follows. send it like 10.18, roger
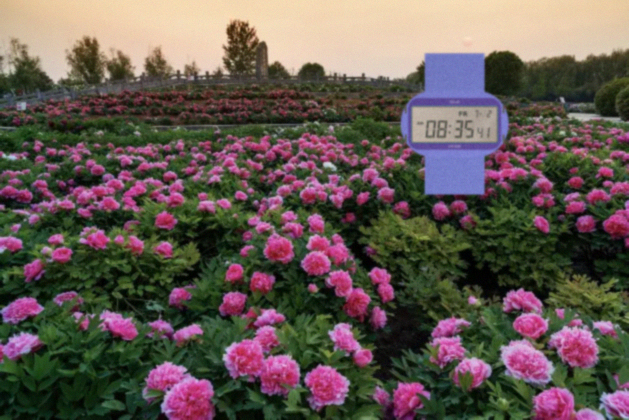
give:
8.35
